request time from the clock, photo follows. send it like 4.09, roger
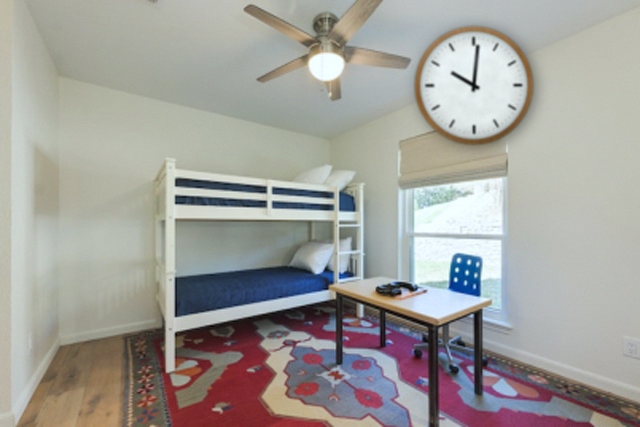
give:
10.01
